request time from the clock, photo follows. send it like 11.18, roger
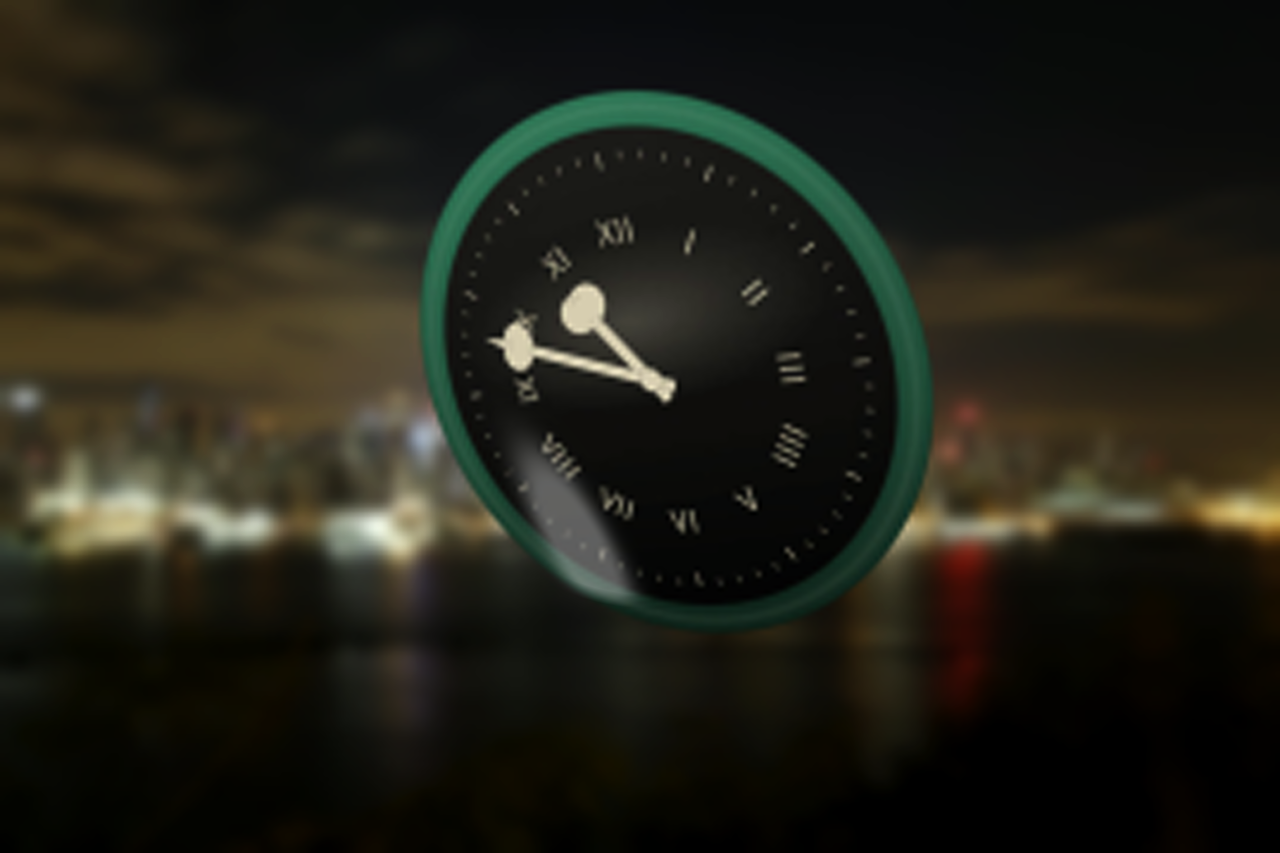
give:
10.48
